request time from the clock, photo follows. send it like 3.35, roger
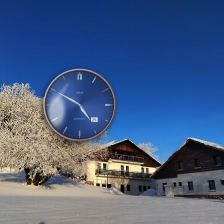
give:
4.50
